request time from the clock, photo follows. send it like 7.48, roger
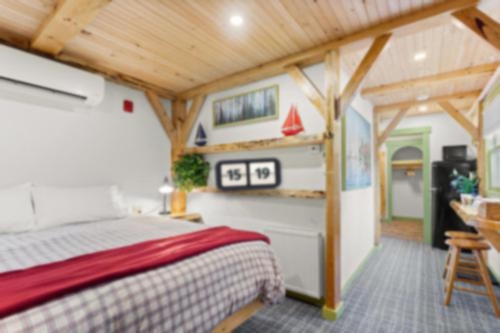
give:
15.19
